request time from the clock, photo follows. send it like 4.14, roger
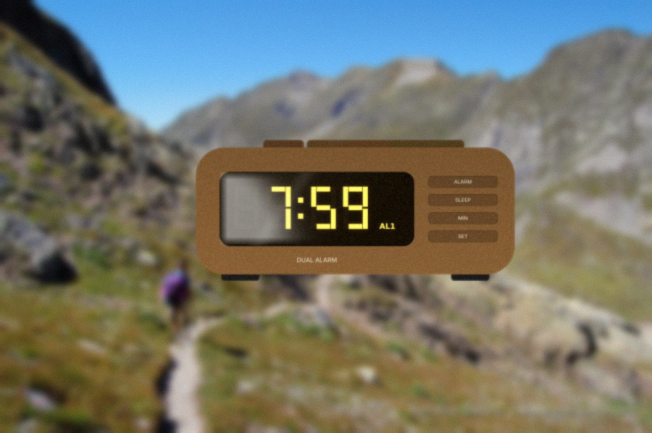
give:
7.59
